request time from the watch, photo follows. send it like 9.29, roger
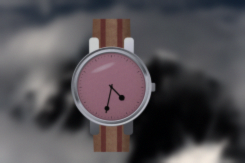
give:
4.32
